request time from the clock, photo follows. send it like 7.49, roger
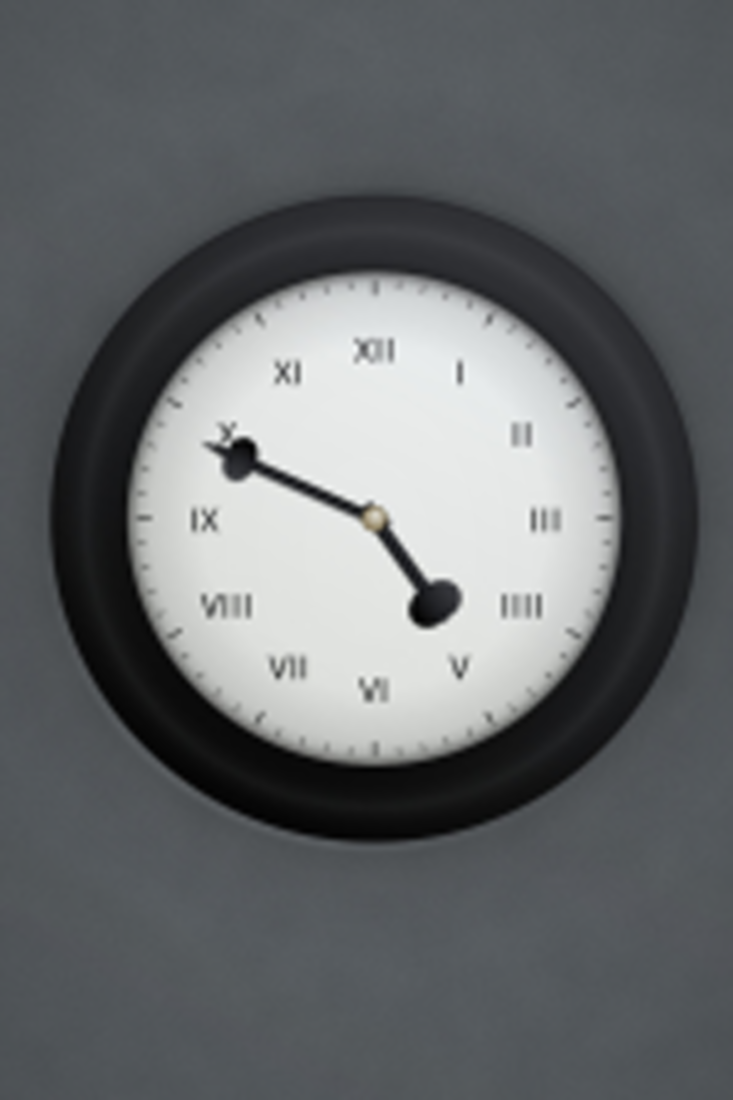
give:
4.49
